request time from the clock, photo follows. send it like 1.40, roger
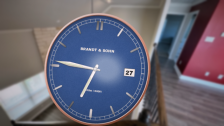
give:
6.46
